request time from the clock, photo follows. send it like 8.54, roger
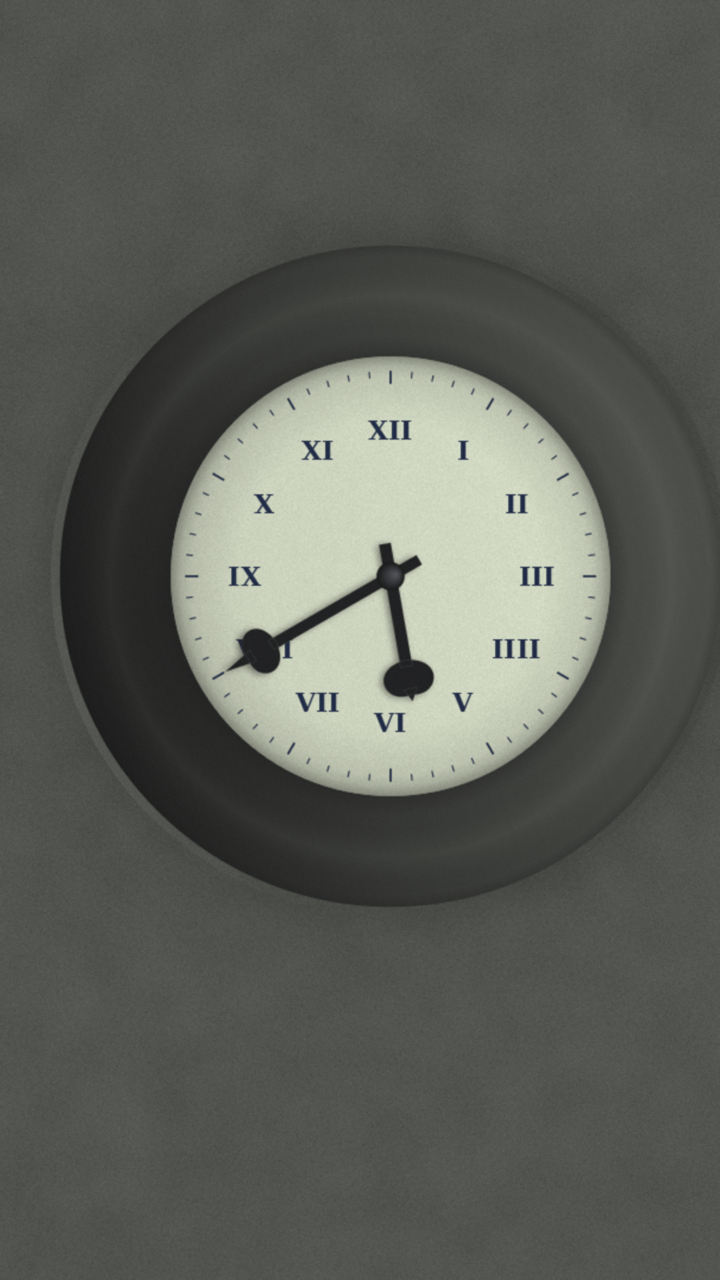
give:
5.40
